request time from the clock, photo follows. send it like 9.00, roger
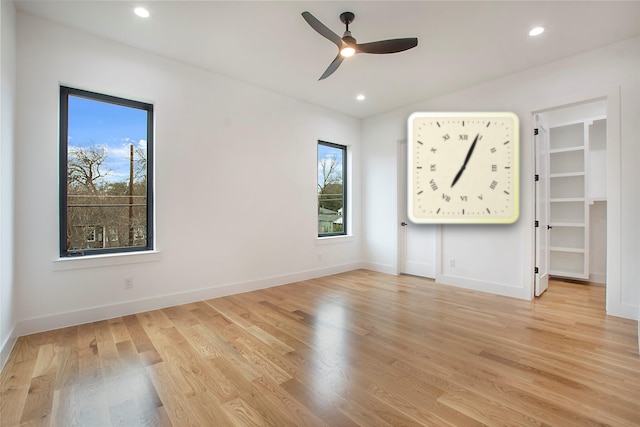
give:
7.04
